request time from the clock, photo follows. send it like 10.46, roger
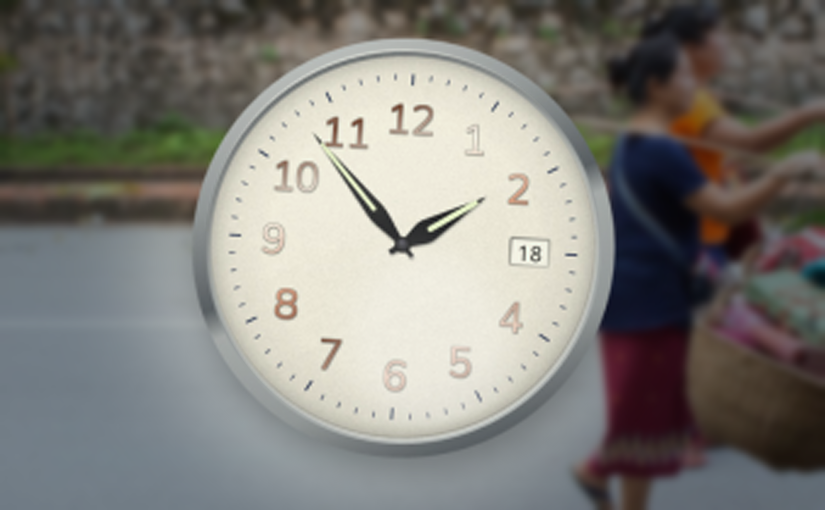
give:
1.53
